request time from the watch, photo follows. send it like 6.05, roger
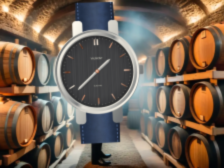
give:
1.38
